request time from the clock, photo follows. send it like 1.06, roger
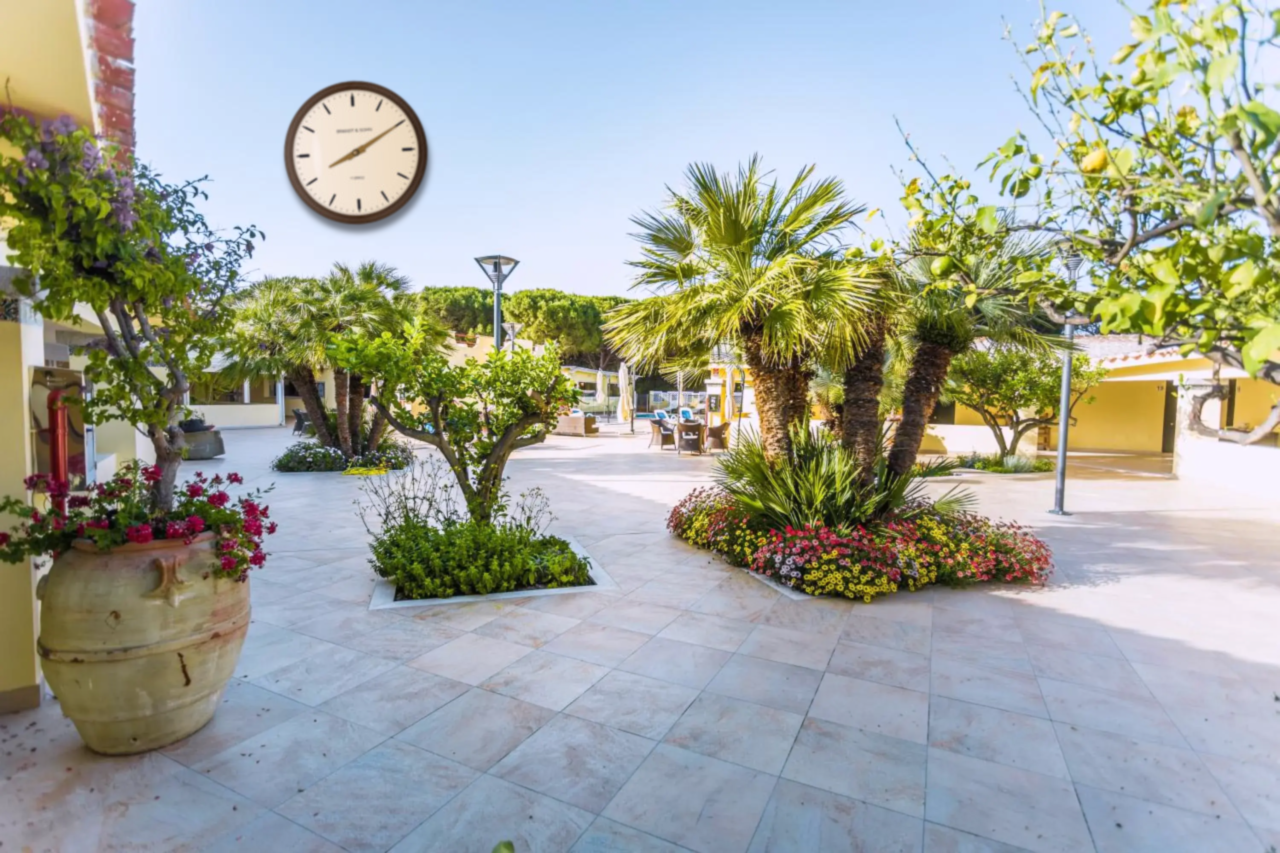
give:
8.10
